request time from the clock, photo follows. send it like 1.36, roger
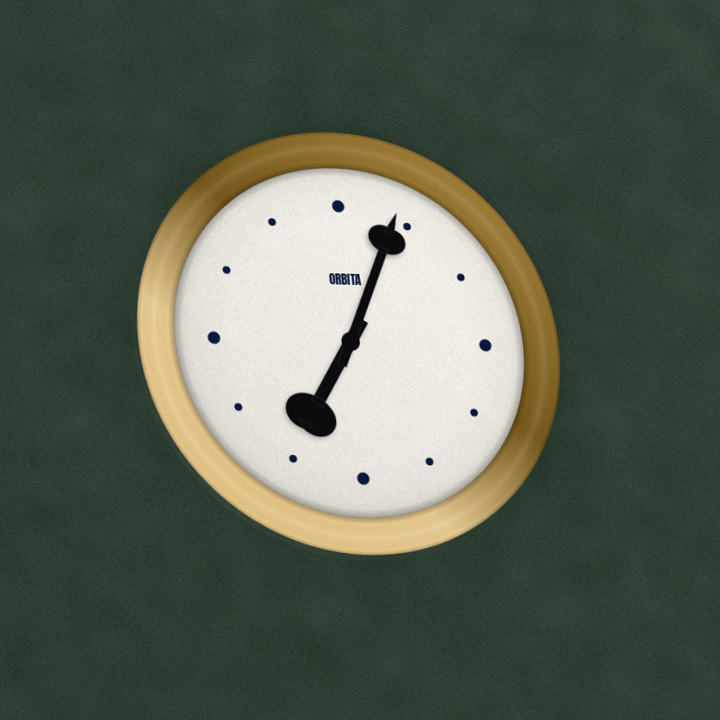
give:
7.04
